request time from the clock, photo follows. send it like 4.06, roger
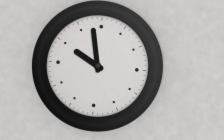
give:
9.58
